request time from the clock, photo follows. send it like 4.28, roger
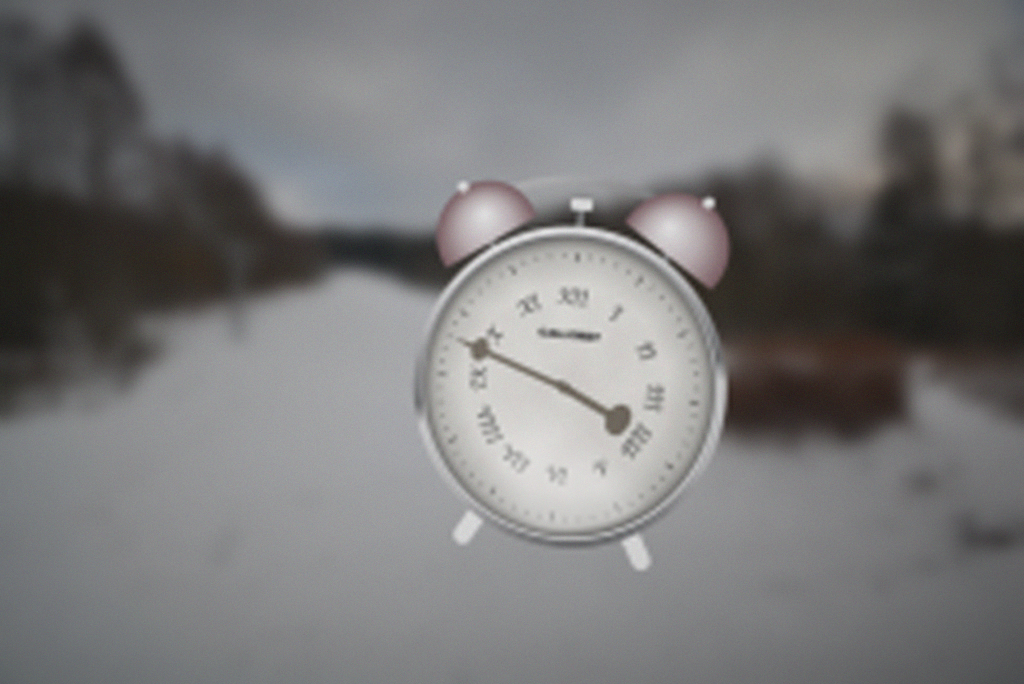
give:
3.48
